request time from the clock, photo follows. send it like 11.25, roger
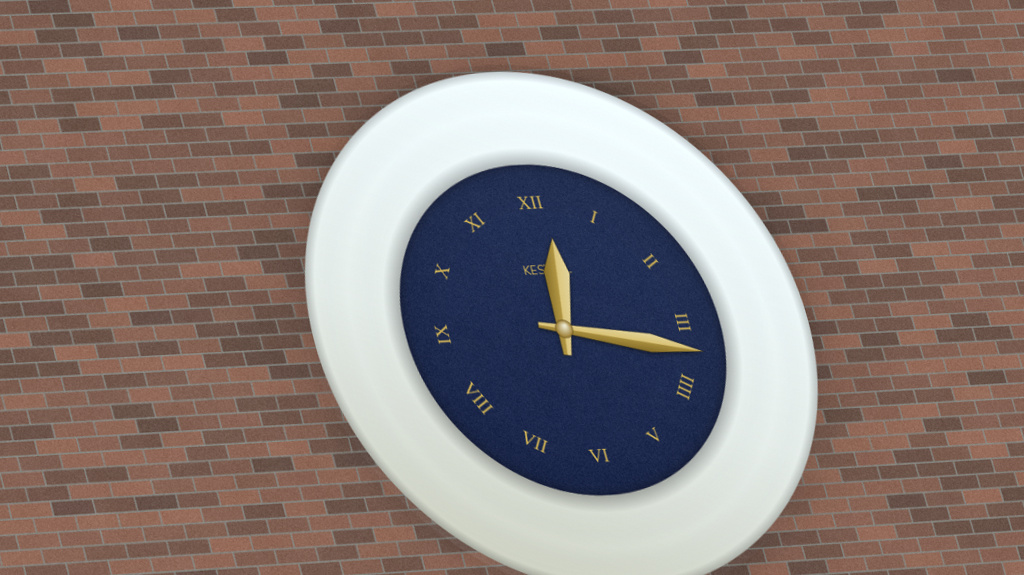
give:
12.17
